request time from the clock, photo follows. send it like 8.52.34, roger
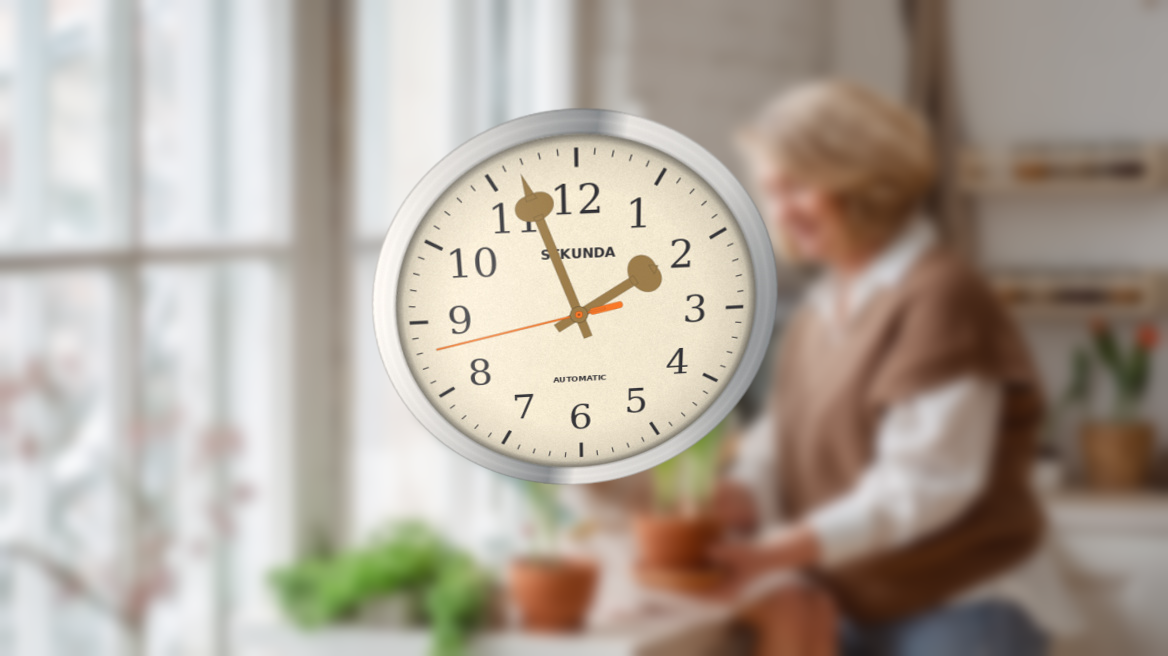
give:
1.56.43
